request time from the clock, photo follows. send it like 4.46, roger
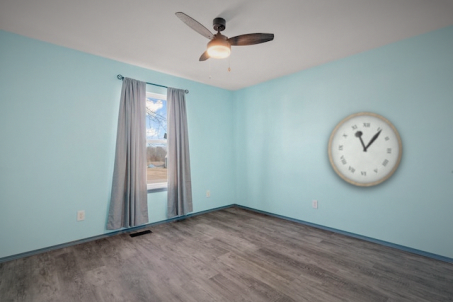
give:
11.06
